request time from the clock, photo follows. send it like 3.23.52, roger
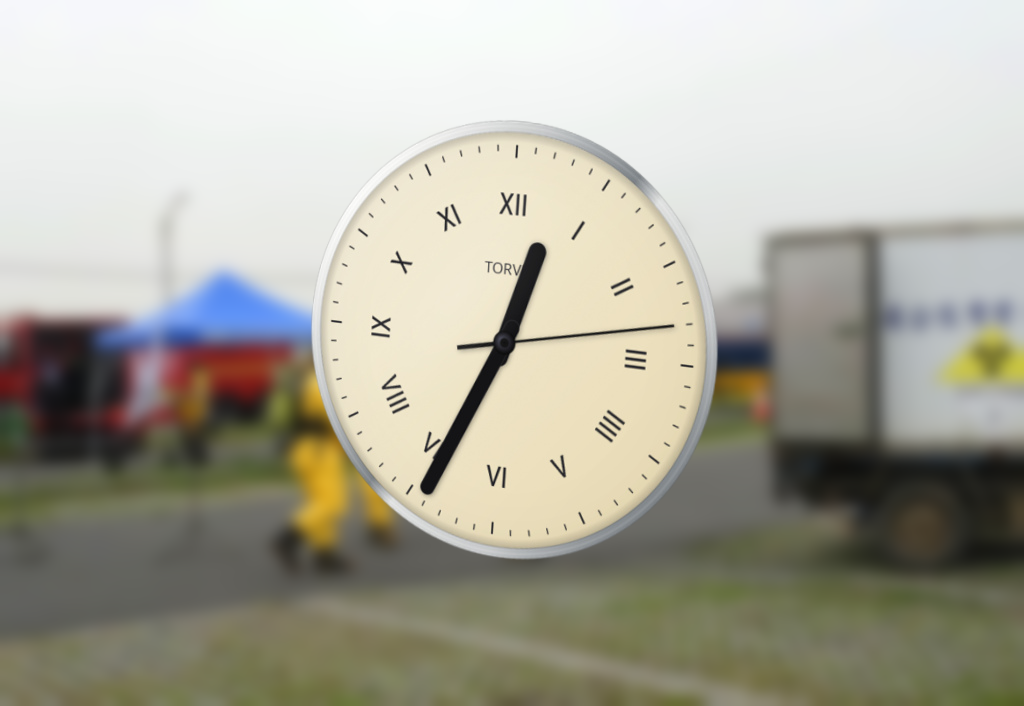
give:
12.34.13
